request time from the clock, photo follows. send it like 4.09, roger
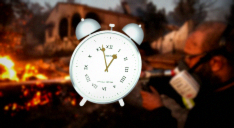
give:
12.57
